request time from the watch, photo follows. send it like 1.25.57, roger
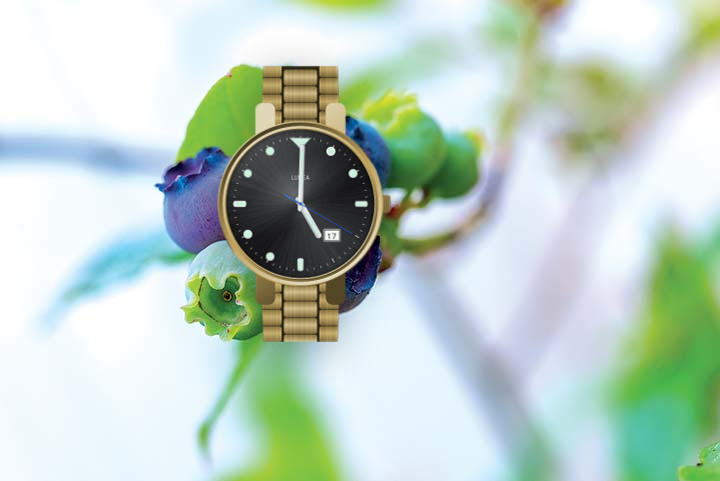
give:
5.00.20
